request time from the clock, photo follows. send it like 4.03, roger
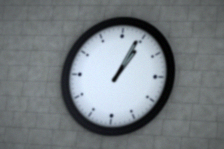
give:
1.04
